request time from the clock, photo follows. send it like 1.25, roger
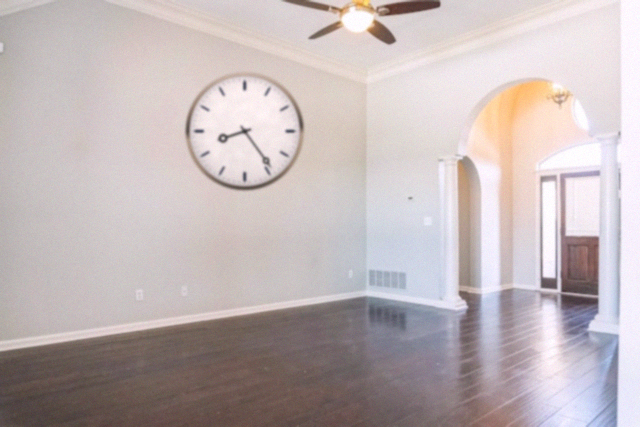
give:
8.24
